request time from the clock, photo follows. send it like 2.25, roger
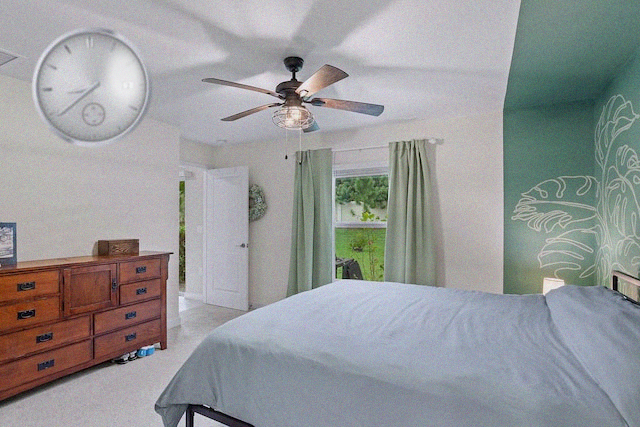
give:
8.39
